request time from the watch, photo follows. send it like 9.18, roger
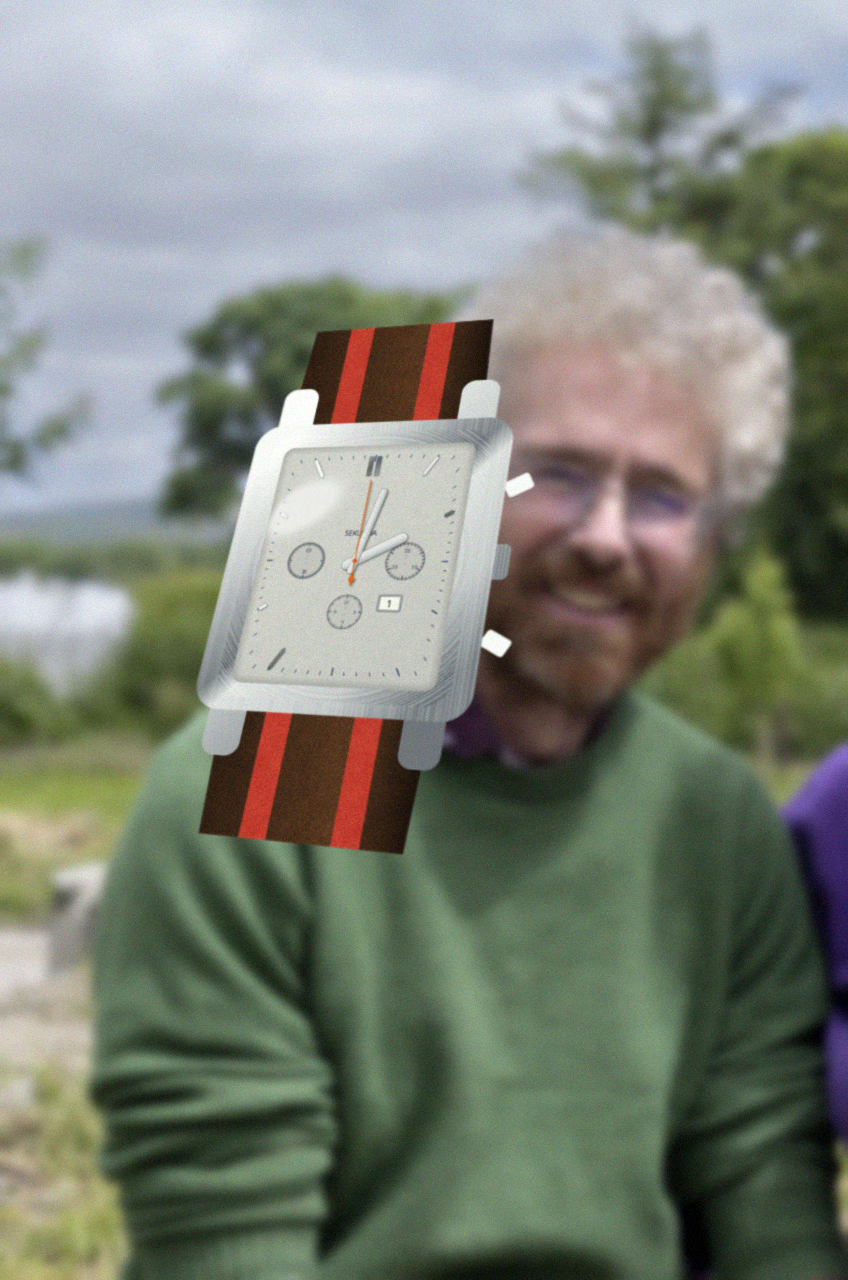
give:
2.02
